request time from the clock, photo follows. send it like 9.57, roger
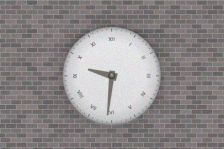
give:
9.31
